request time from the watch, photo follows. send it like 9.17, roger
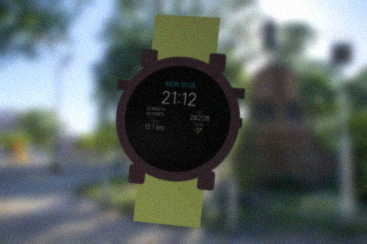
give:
21.12
